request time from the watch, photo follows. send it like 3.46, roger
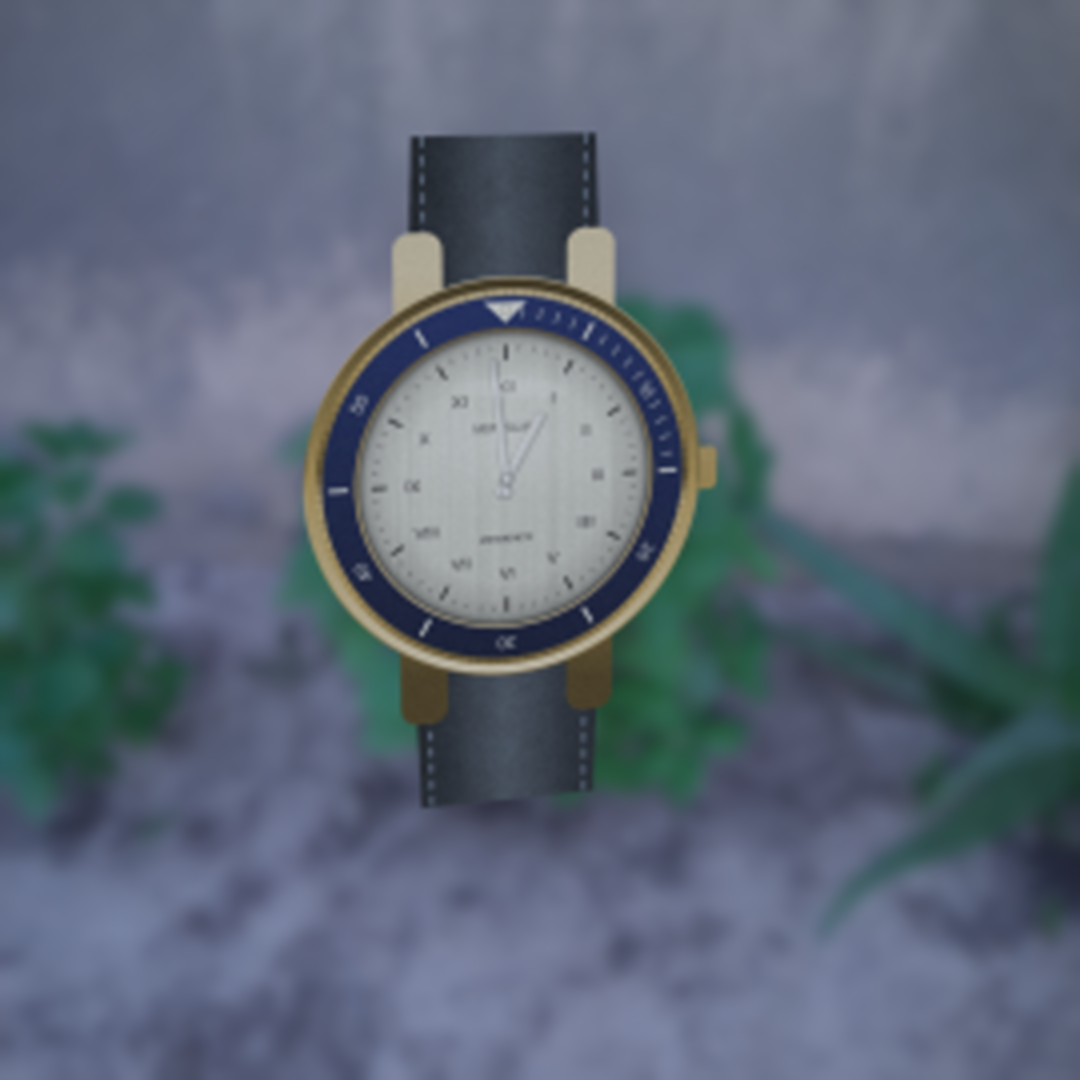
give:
12.59
